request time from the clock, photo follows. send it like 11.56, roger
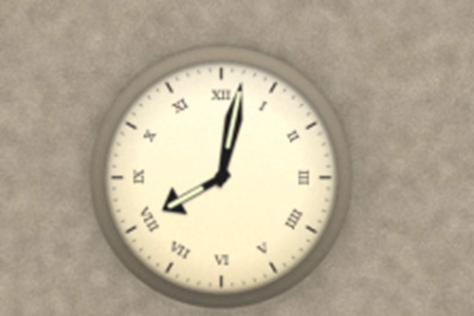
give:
8.02
